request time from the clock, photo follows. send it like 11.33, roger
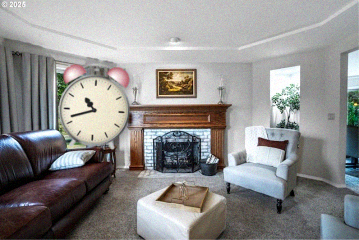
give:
10.42
